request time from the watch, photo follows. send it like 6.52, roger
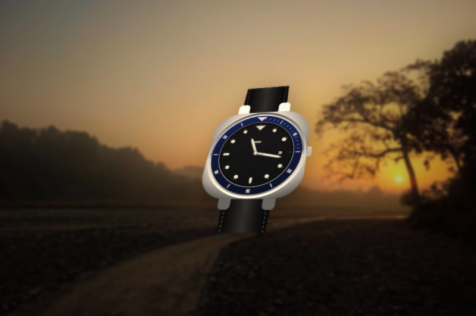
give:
11.17
